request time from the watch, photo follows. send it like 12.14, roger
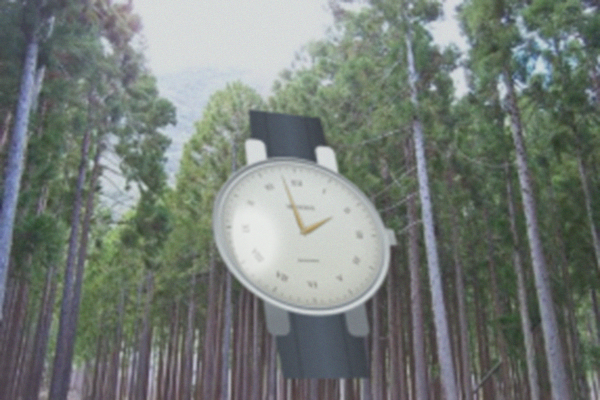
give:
1.58
